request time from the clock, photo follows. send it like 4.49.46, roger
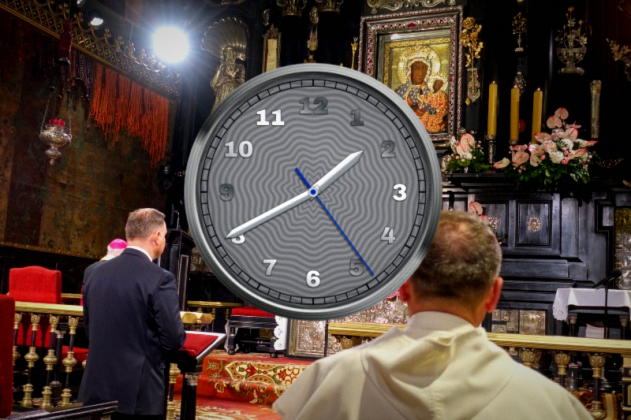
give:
1.40.24
